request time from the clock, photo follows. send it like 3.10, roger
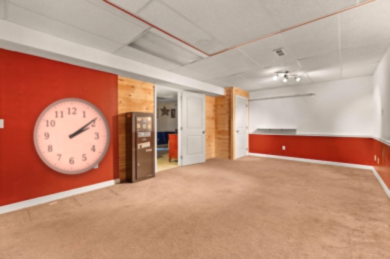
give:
2.09
